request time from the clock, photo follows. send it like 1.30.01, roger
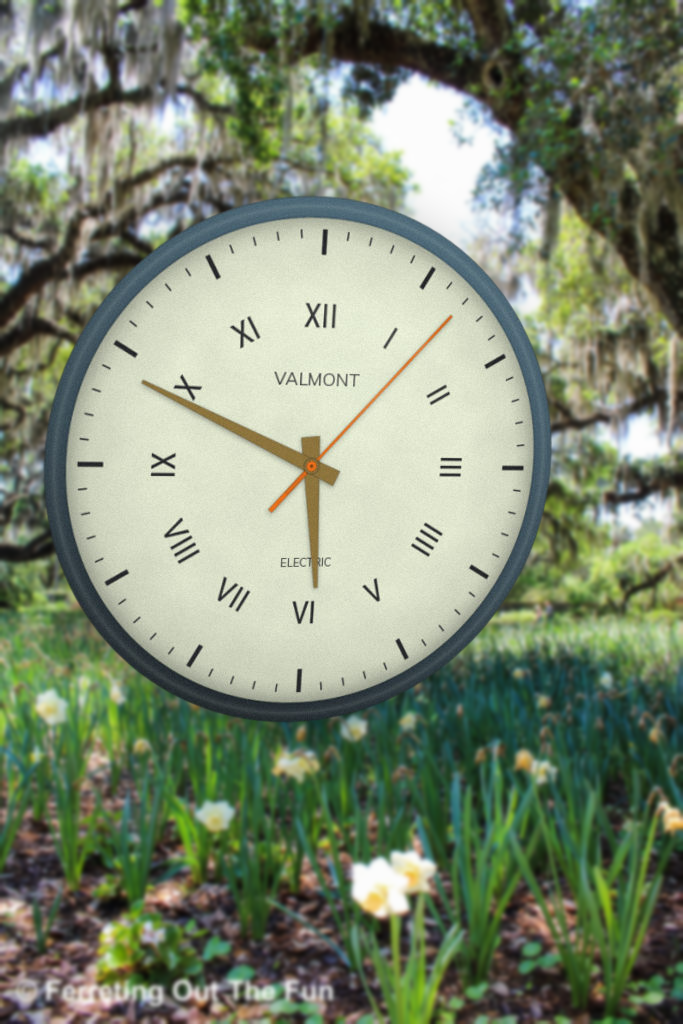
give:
5.49.07
